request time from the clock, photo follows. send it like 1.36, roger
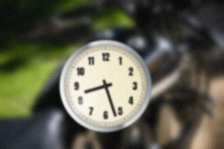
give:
8.27
